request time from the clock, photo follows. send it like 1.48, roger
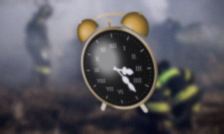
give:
3.24
